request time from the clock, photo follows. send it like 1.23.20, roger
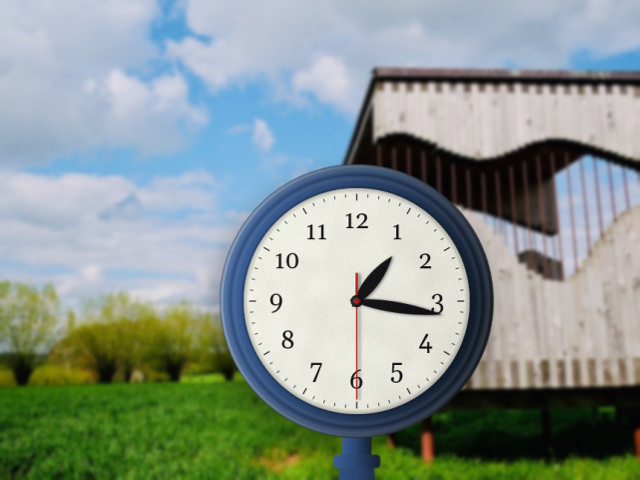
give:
1.16.30
